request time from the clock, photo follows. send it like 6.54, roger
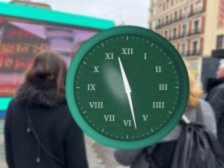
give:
11.28
